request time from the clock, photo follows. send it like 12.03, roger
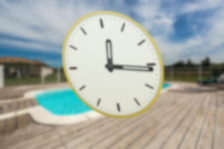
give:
12.16
